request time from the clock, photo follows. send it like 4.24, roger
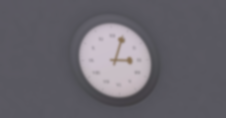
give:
3.04
